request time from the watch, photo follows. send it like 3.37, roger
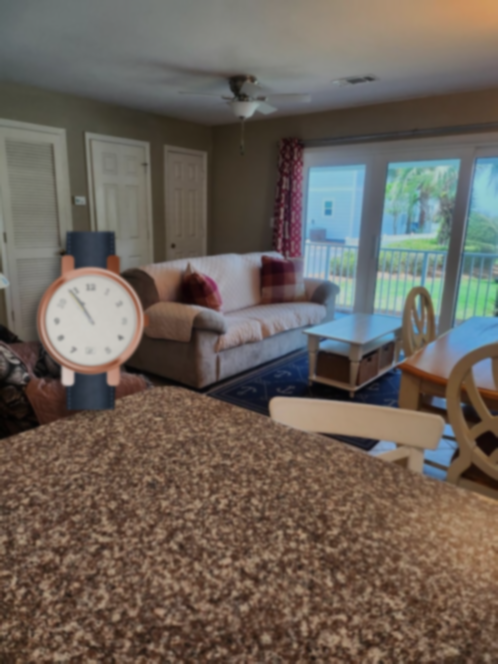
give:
10.54
